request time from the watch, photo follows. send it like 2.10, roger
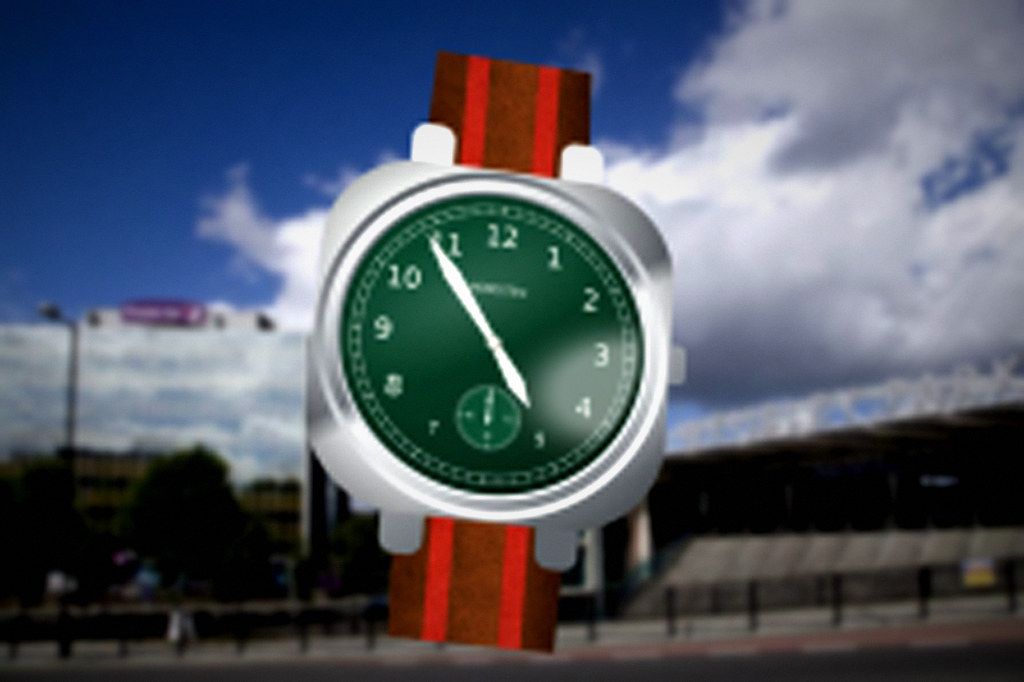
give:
4.54
